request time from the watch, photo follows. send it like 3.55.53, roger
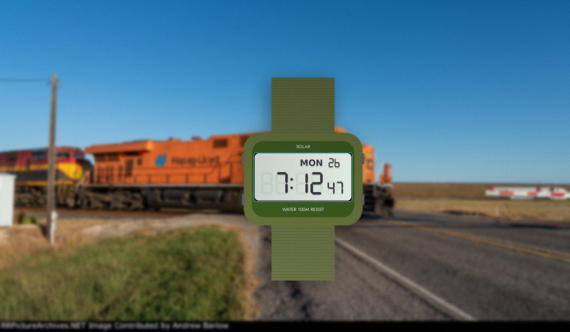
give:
7.12.47
